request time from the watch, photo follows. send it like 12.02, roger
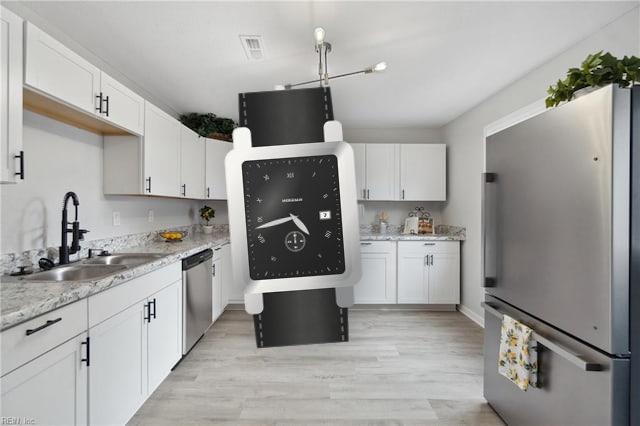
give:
4.43
